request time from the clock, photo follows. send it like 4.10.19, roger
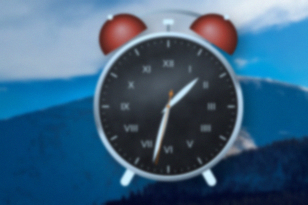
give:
1.32.32
